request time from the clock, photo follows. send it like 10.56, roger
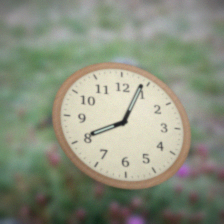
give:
8.04
